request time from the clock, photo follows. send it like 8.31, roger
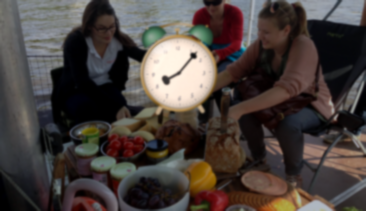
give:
8.07
